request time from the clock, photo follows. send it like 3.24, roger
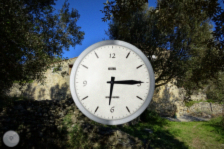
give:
6.15
